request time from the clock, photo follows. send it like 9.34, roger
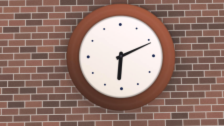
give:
6.11
